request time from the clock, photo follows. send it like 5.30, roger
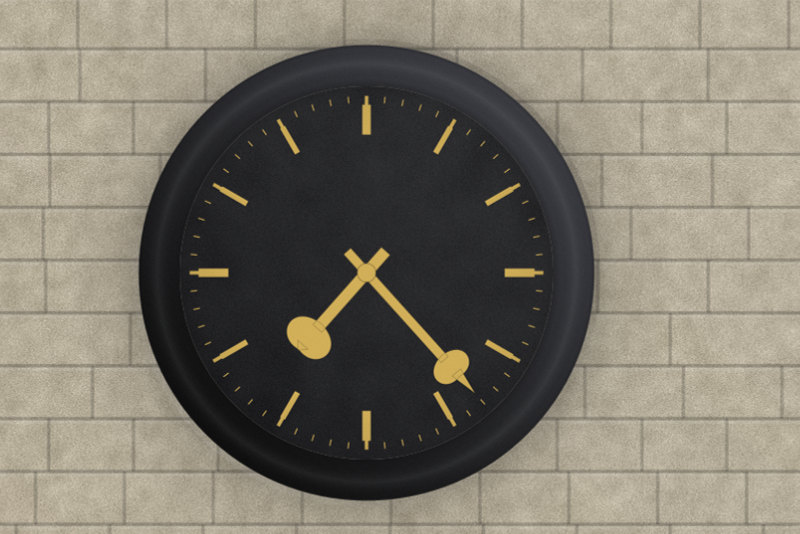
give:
7.23
